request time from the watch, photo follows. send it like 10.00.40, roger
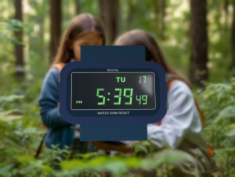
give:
5.39.49
